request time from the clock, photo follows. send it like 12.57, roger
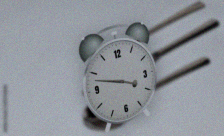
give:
3.48
